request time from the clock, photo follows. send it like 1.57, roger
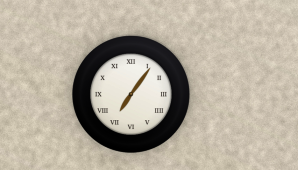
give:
7.06
